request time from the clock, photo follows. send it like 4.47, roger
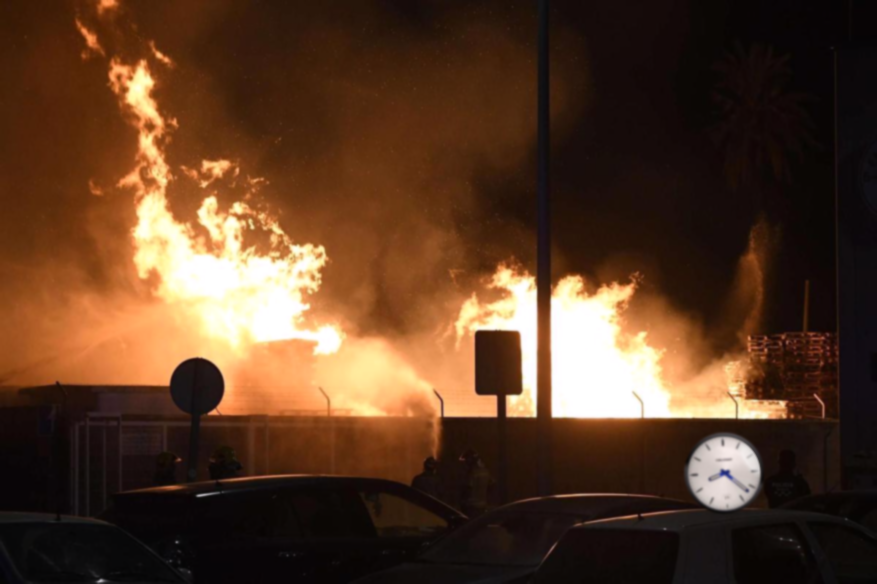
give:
8.22
